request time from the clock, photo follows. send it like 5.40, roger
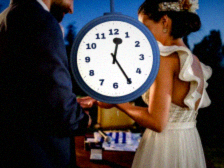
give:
12.25
